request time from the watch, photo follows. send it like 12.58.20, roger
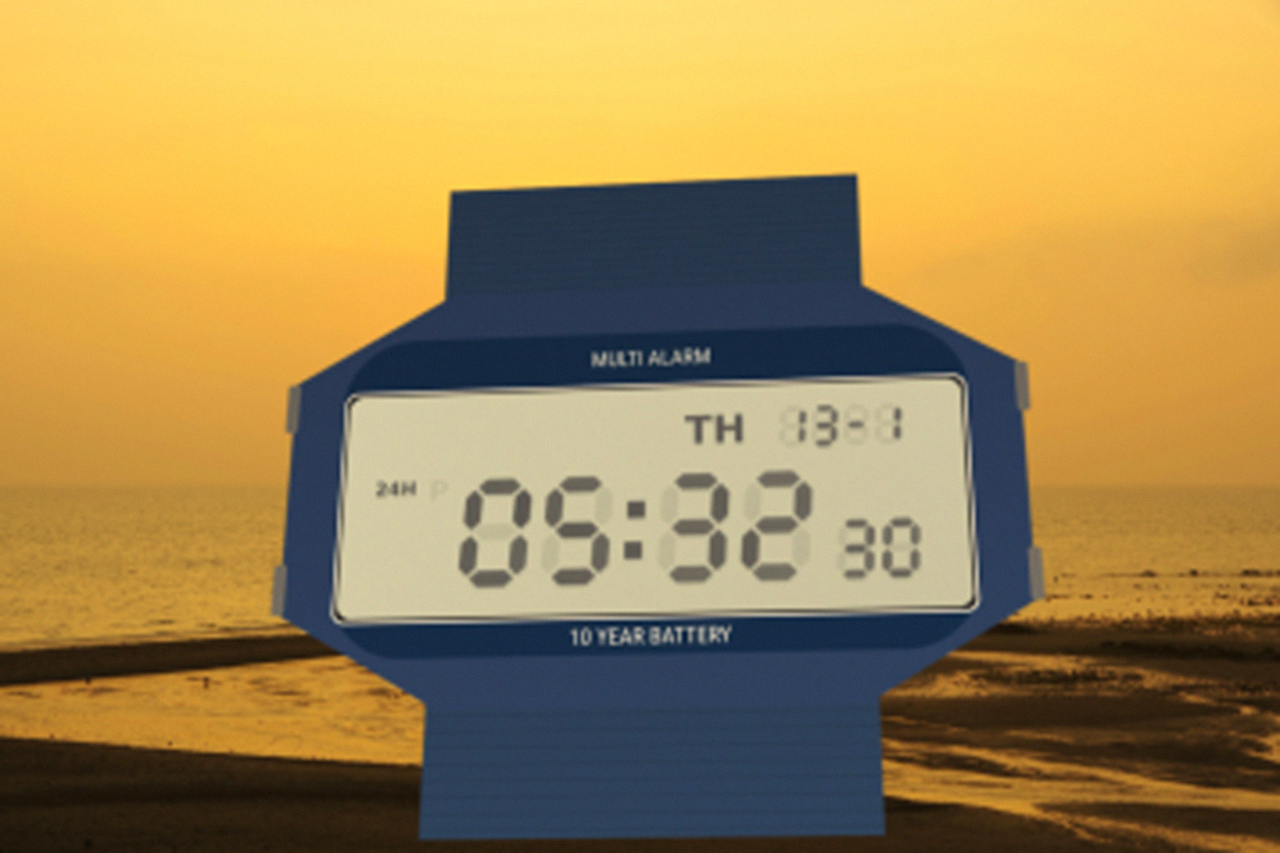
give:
5.32.30
